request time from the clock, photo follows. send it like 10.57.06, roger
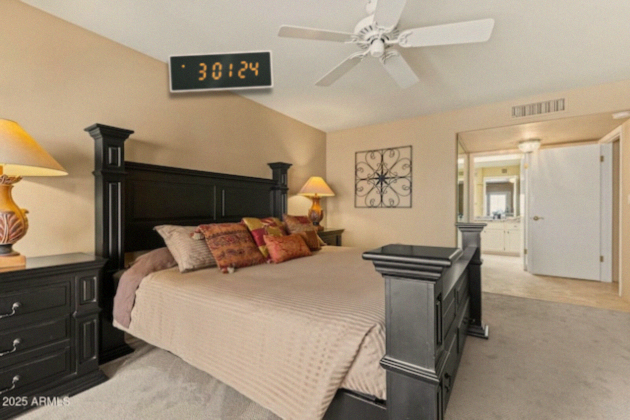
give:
3.01.24
